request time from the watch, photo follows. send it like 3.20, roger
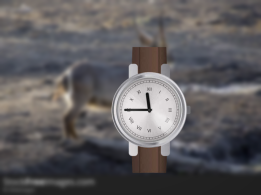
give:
11.45
